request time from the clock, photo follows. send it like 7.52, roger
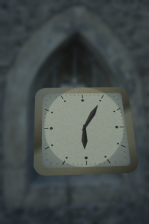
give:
6.05
